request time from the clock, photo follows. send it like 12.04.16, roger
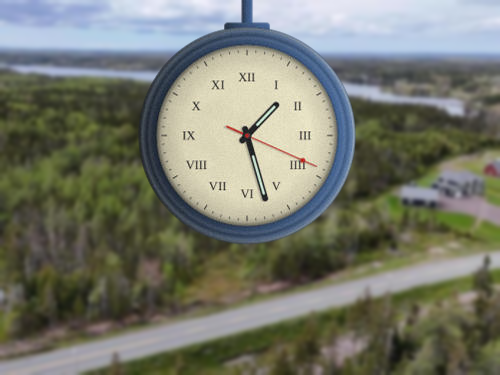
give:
1.27.19
